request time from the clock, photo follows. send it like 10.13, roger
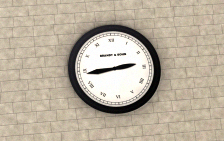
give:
2.44
